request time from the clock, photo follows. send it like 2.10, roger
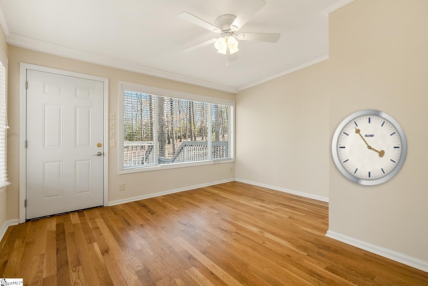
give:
3.54
